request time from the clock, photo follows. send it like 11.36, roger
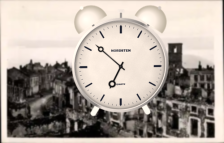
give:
6.52
